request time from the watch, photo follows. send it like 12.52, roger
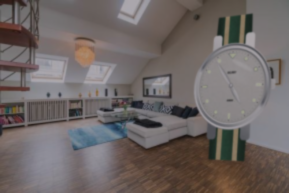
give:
4.54
